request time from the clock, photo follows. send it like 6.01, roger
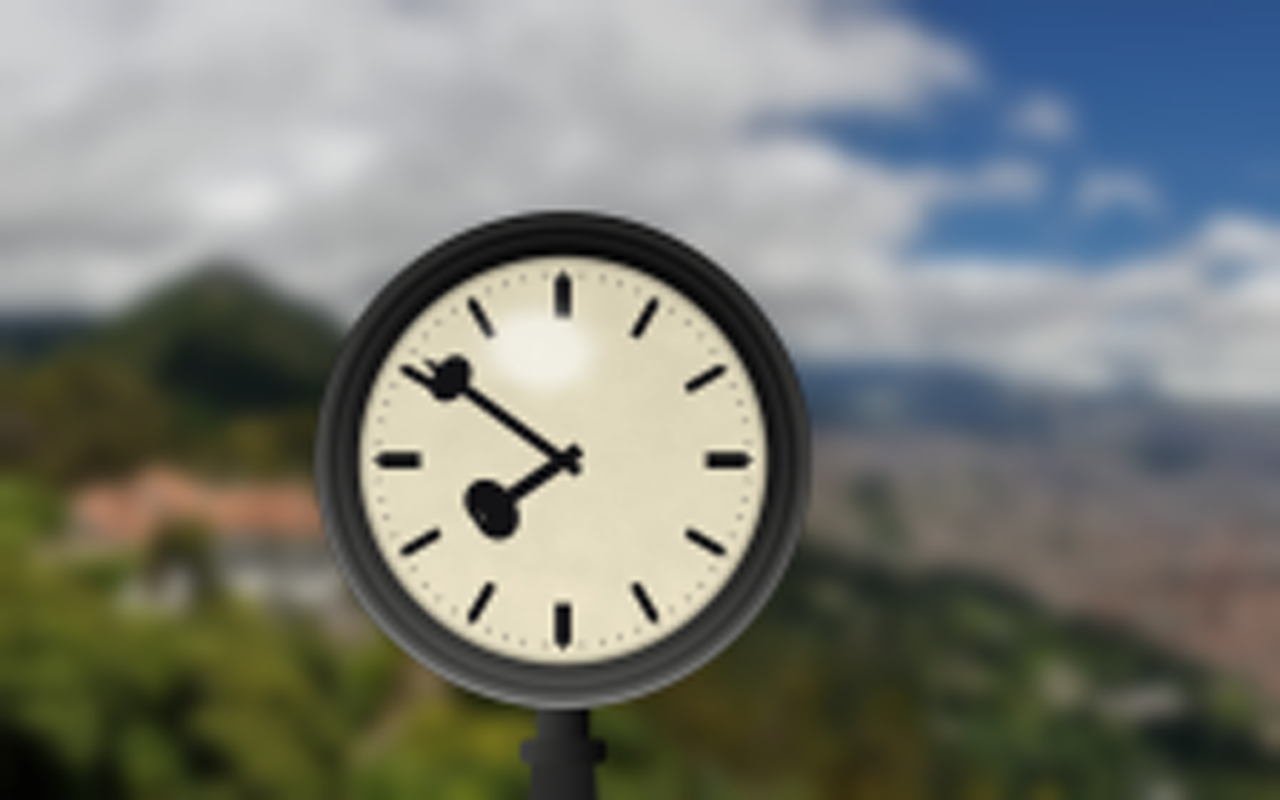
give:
7.51
